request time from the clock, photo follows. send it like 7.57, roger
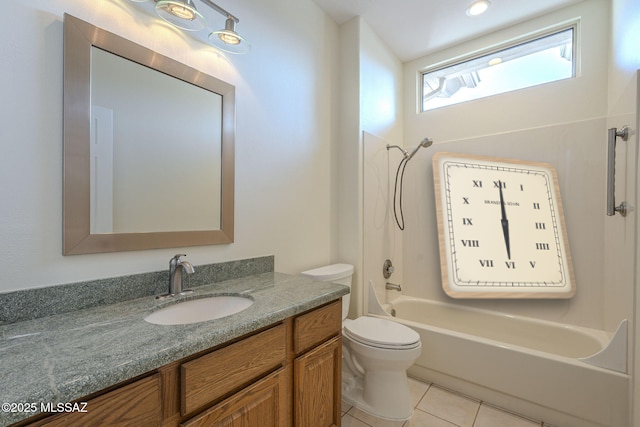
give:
6.00
